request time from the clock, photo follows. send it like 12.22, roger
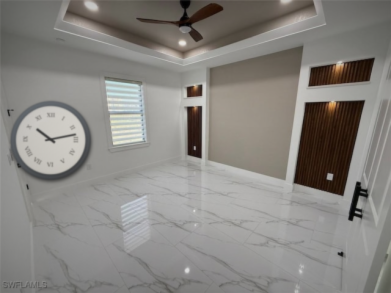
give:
10.13
